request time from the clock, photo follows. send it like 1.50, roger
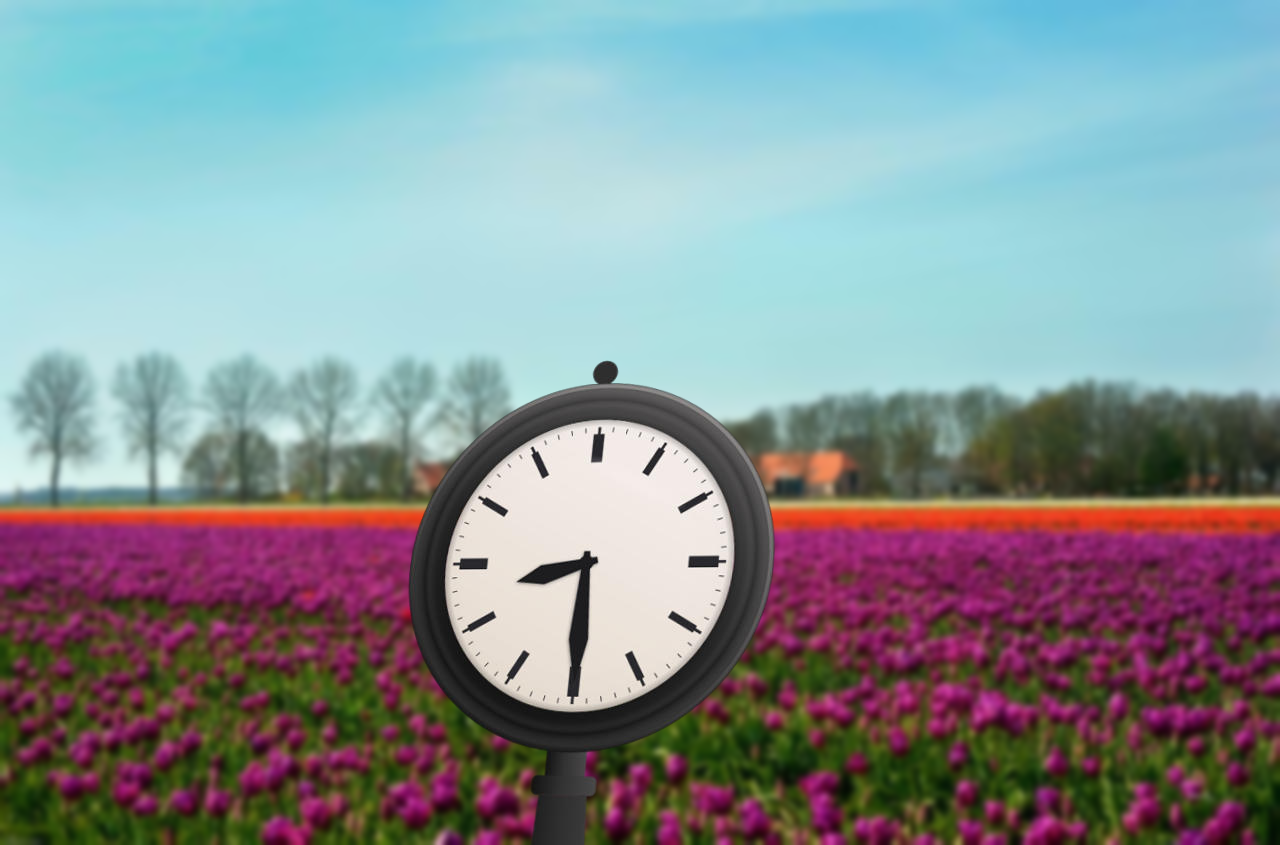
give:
8.30
